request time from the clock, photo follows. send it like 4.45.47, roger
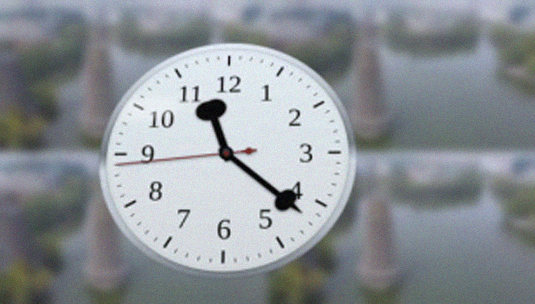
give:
11.21.44
